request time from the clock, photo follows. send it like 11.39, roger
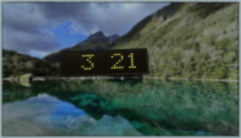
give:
3.21
